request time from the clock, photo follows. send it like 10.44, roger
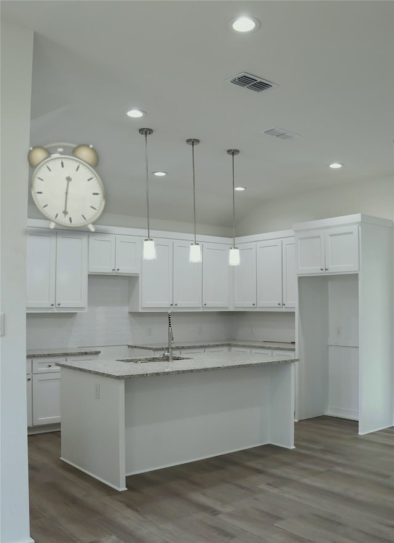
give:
12.32
